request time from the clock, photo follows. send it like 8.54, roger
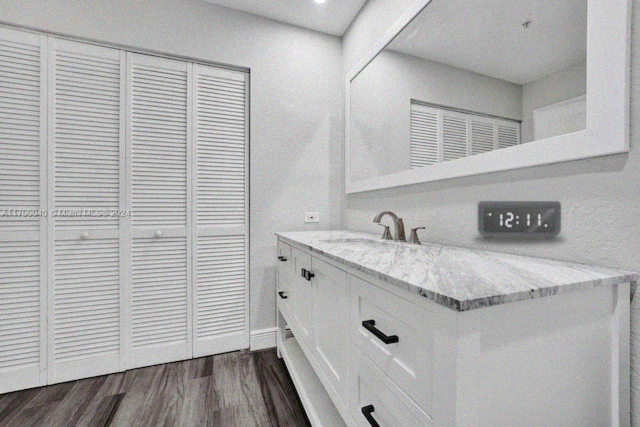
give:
12.11
